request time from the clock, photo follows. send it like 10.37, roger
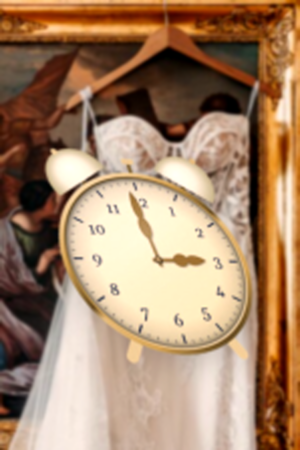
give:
2.59
